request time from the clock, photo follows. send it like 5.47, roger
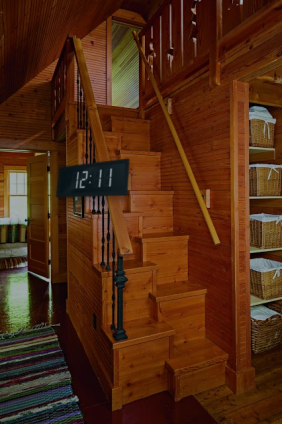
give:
12.11
